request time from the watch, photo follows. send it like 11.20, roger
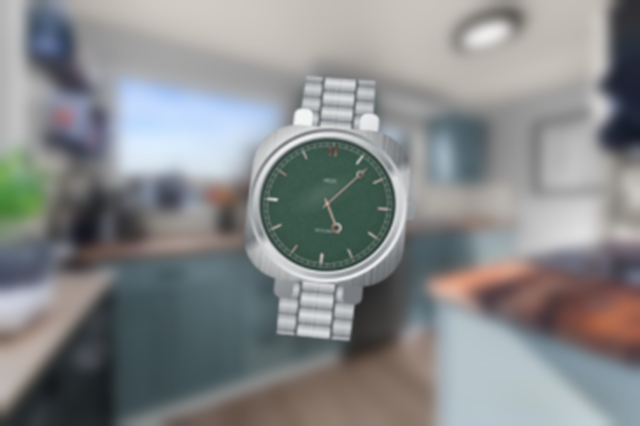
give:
5.07
